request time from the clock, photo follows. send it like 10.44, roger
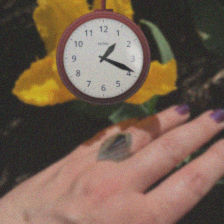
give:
1.19
